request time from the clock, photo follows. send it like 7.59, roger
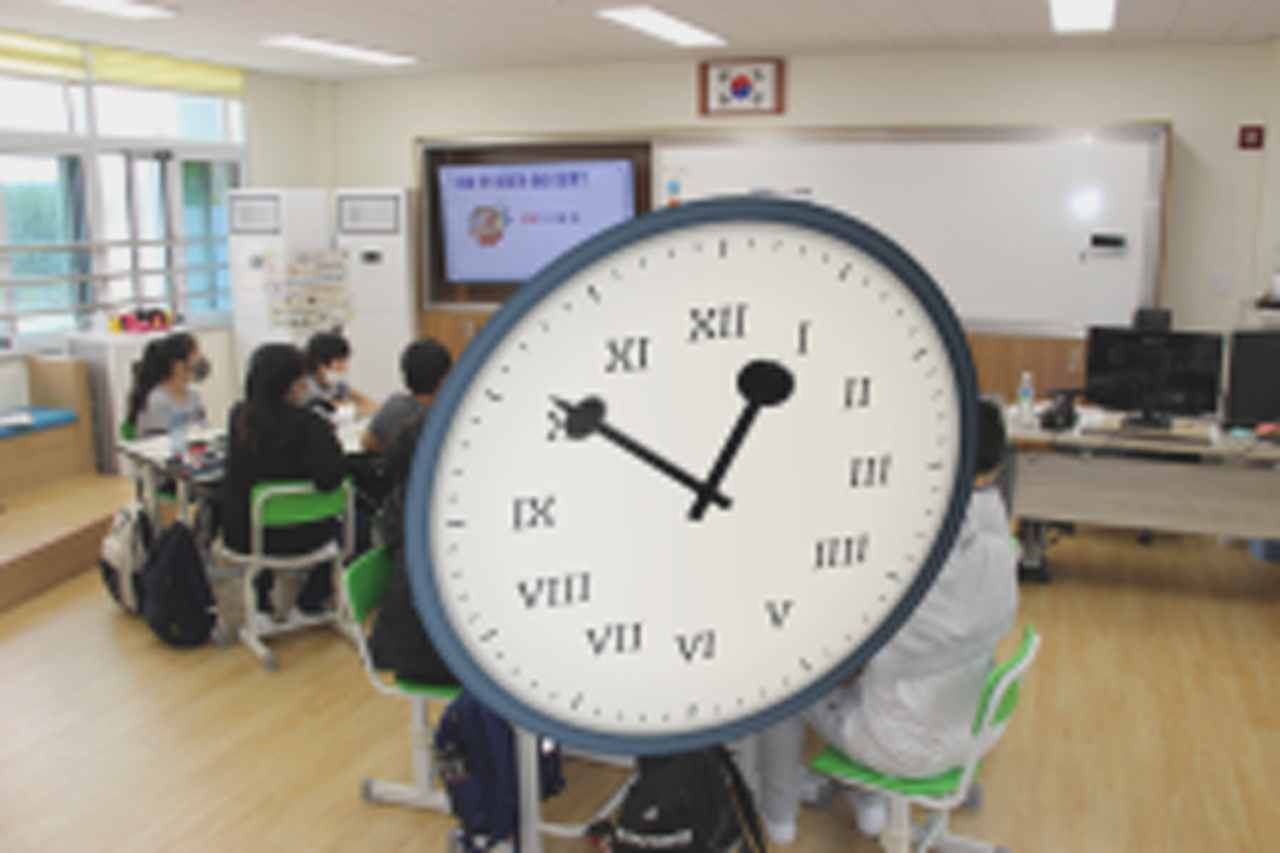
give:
12.51
